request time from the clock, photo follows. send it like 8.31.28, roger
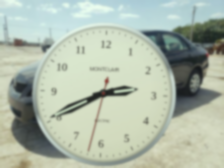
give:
2.40.32
